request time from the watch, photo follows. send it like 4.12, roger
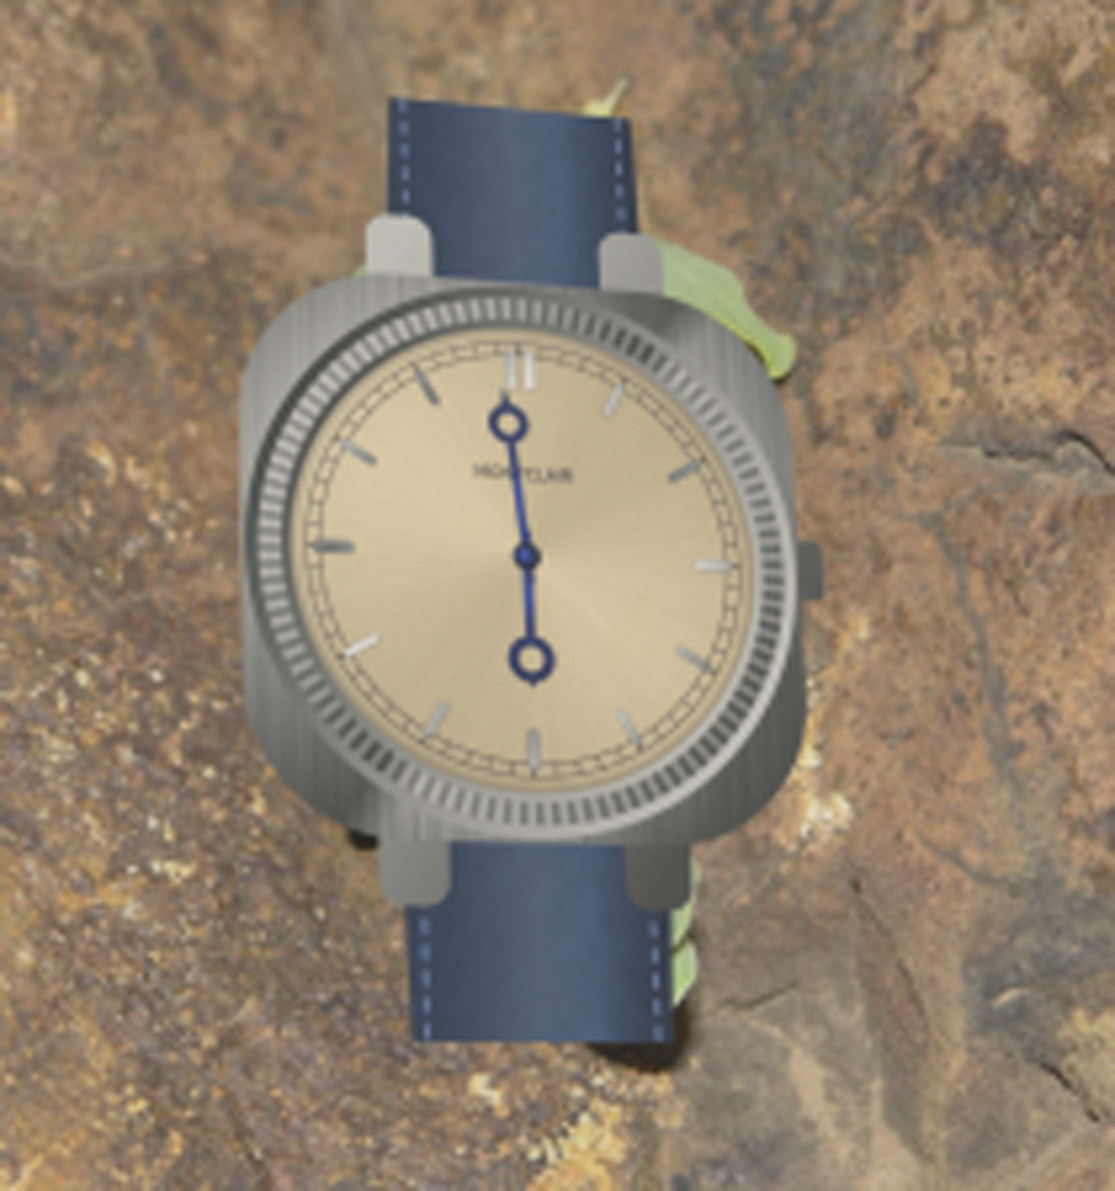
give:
5.59
